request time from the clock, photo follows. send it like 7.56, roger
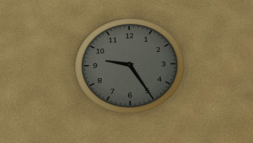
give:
9.25
